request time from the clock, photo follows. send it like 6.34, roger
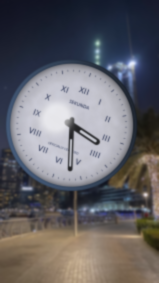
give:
3.27
